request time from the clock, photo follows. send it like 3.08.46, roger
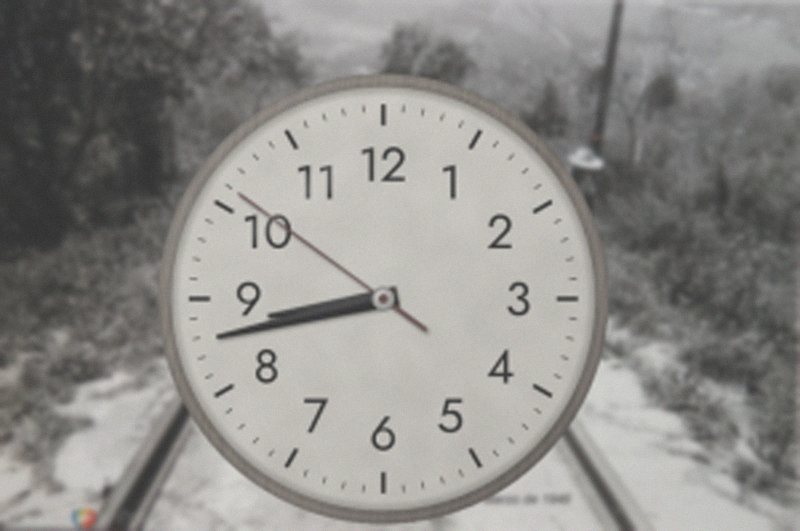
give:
8.42.51
